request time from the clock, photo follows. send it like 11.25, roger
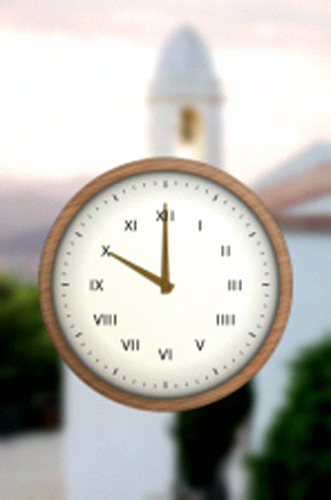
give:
10.00
